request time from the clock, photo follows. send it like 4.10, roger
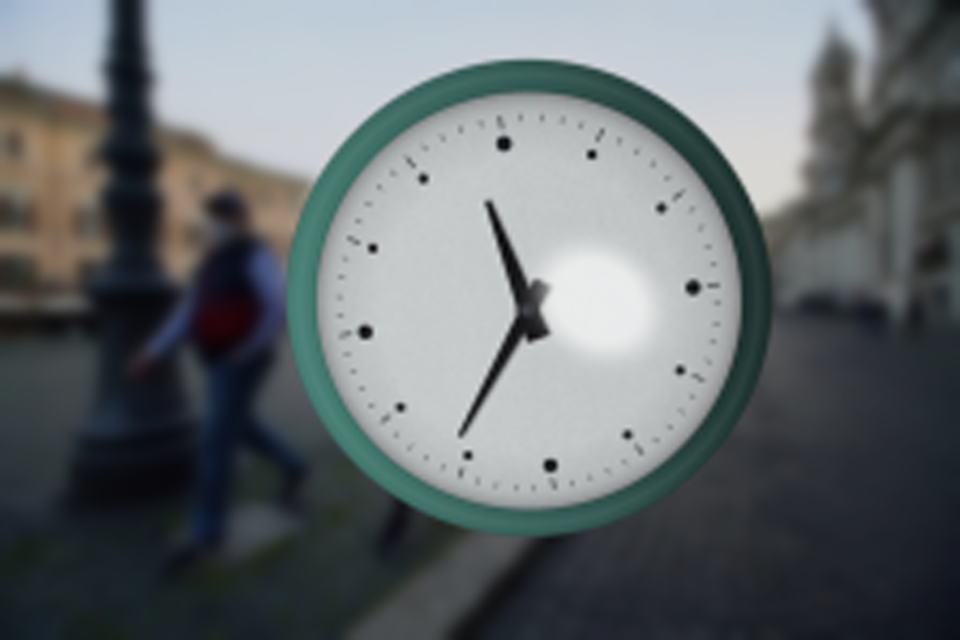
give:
11.36
